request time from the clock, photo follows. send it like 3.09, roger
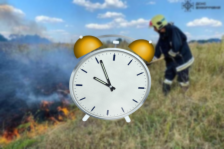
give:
9.56
